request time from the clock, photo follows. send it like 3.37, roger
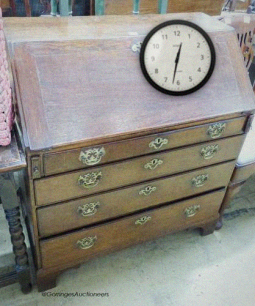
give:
12.32
